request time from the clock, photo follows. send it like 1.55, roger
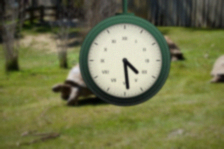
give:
4.29
